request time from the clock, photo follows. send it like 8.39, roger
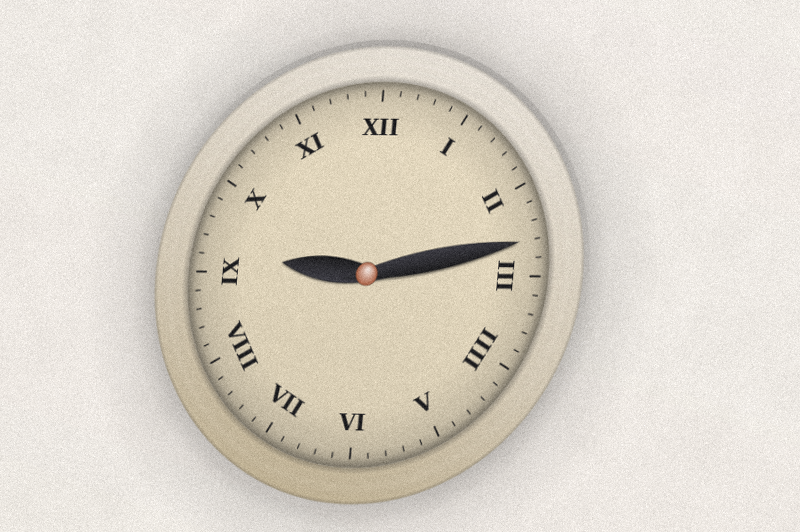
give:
9.13
